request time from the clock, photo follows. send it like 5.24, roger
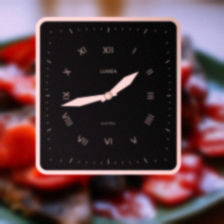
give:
1.43
